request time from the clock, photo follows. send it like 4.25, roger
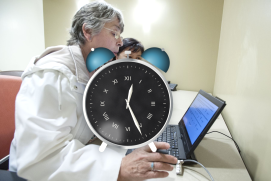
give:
12.26
